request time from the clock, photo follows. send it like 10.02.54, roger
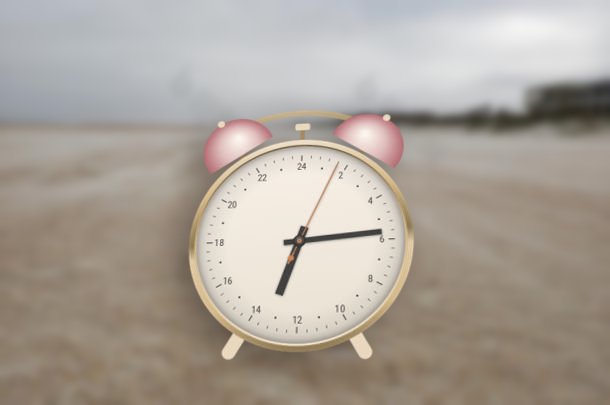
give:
13.14.04
